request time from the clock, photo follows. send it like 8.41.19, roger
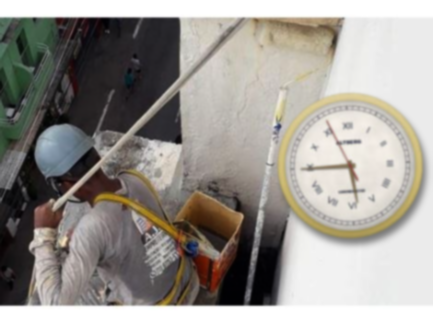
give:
5.44.56
